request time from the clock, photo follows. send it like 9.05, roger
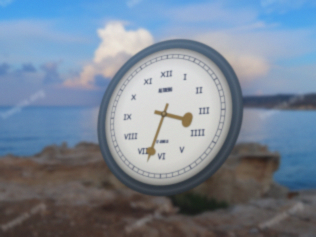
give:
3.33
